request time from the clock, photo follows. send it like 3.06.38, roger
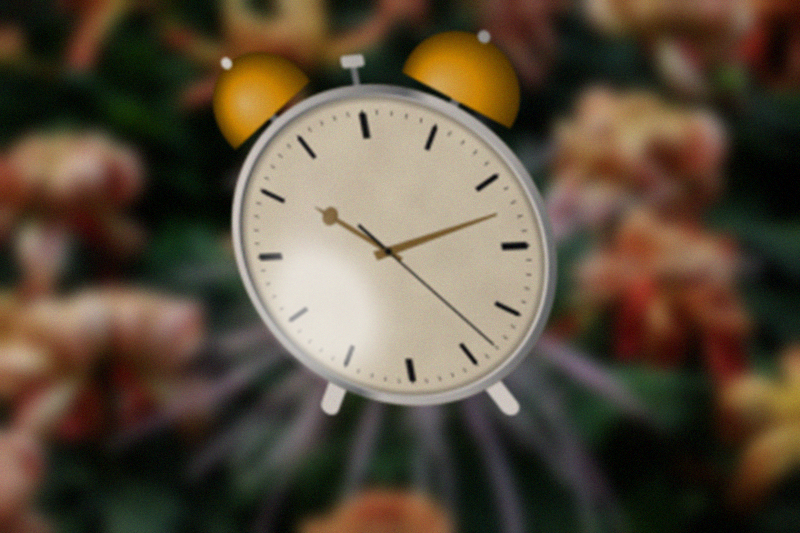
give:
10.12.23
